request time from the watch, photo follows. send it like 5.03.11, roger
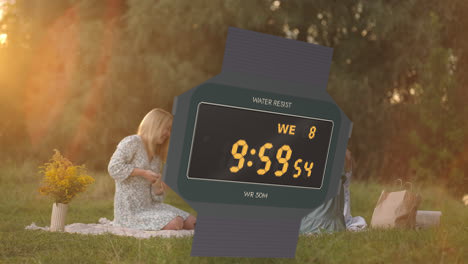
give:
9.59.54
